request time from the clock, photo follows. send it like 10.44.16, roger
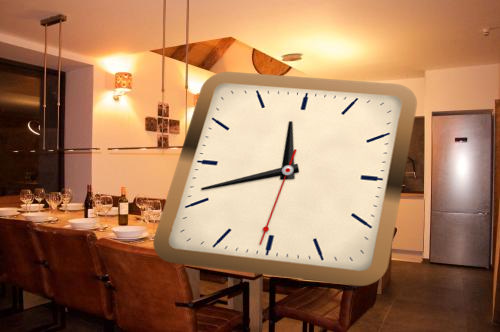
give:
11.41.31
